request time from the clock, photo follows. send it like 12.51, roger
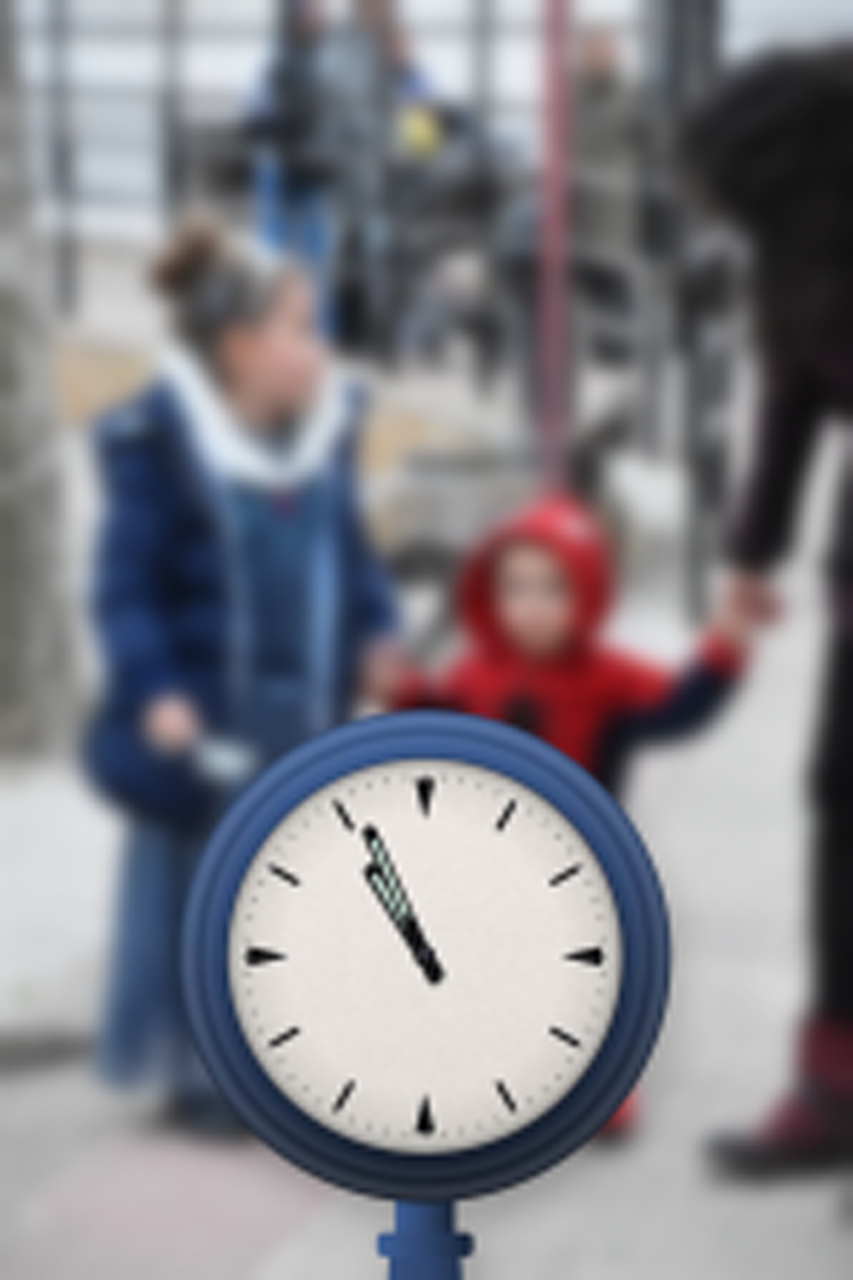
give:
10.56
